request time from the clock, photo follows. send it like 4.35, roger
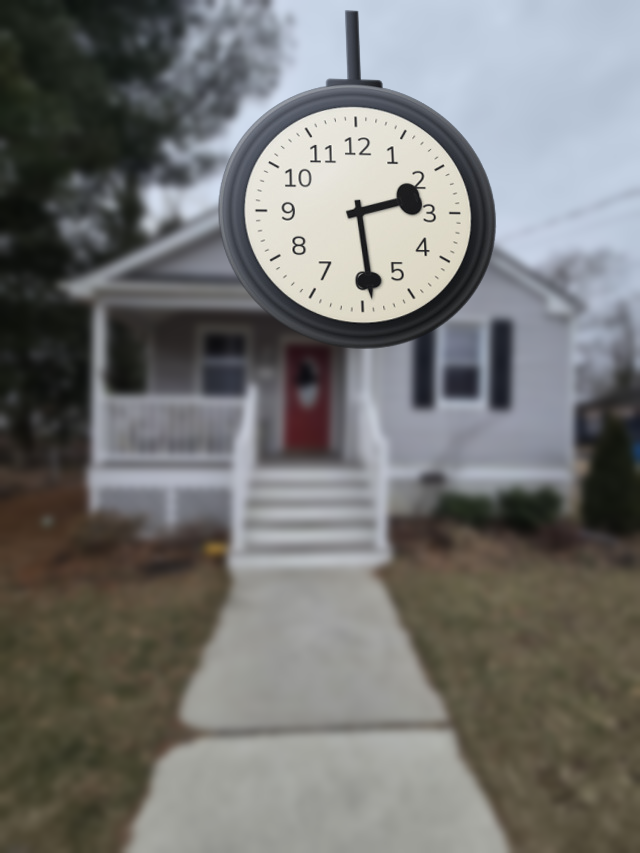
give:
2.29
